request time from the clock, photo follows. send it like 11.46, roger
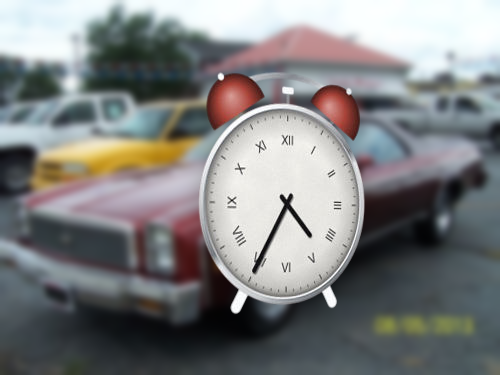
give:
4.35
